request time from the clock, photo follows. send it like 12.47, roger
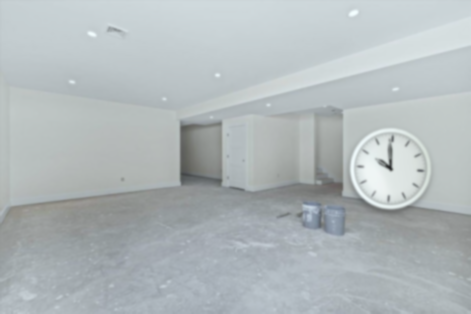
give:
9.59
